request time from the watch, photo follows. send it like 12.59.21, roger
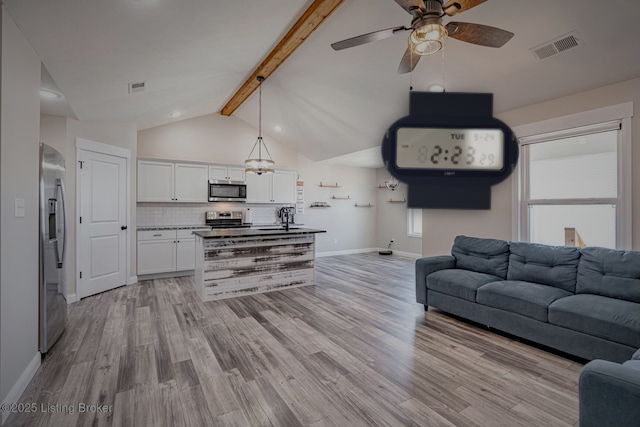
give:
2.23.29
